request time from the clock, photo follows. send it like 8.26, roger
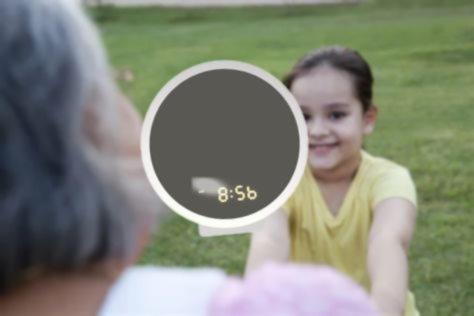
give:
8.56
